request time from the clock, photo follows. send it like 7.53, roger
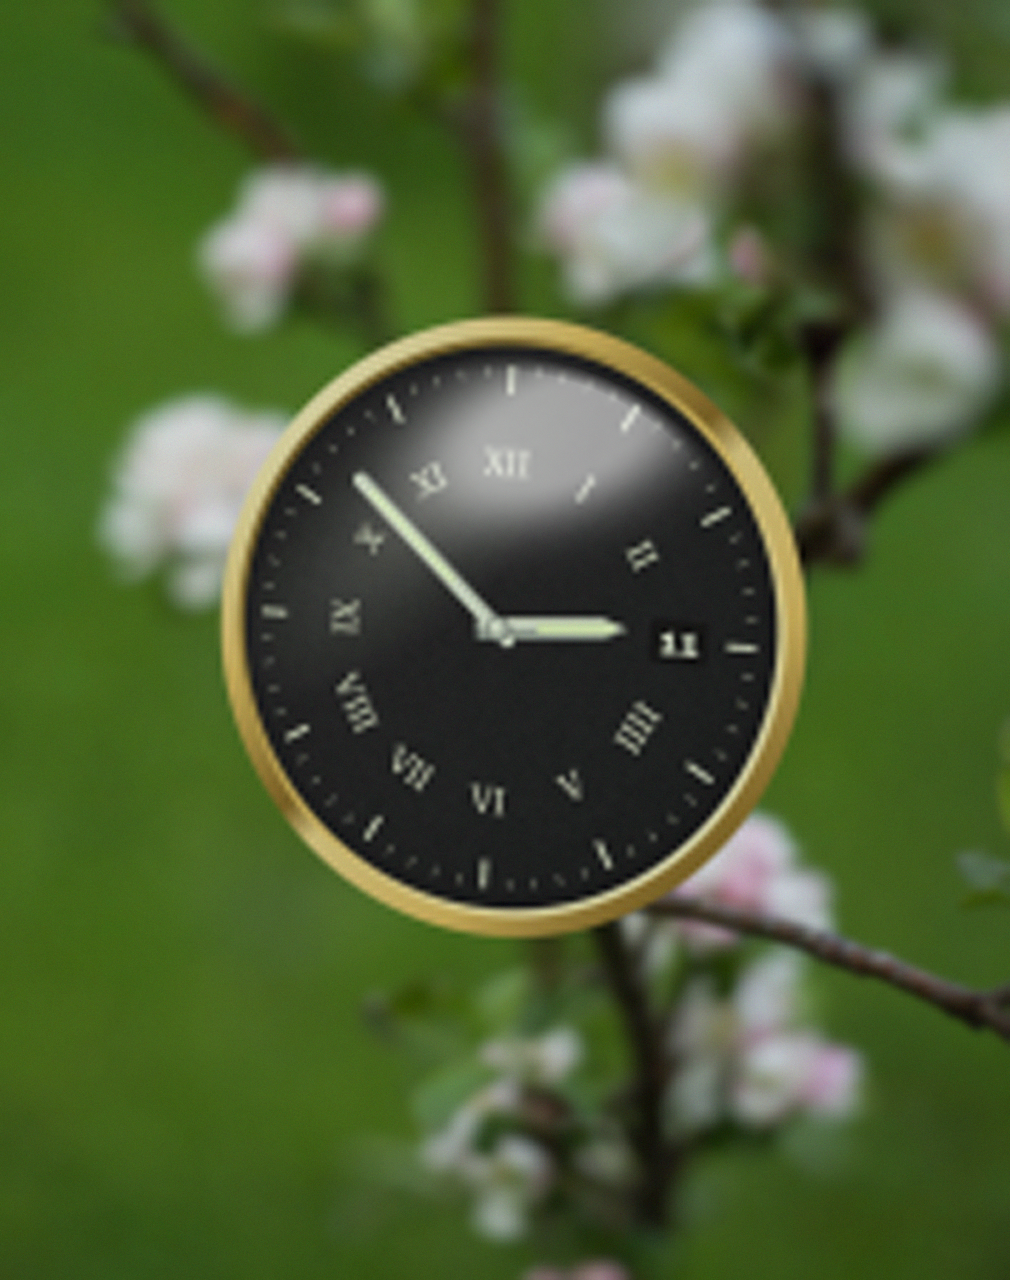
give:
2.52
